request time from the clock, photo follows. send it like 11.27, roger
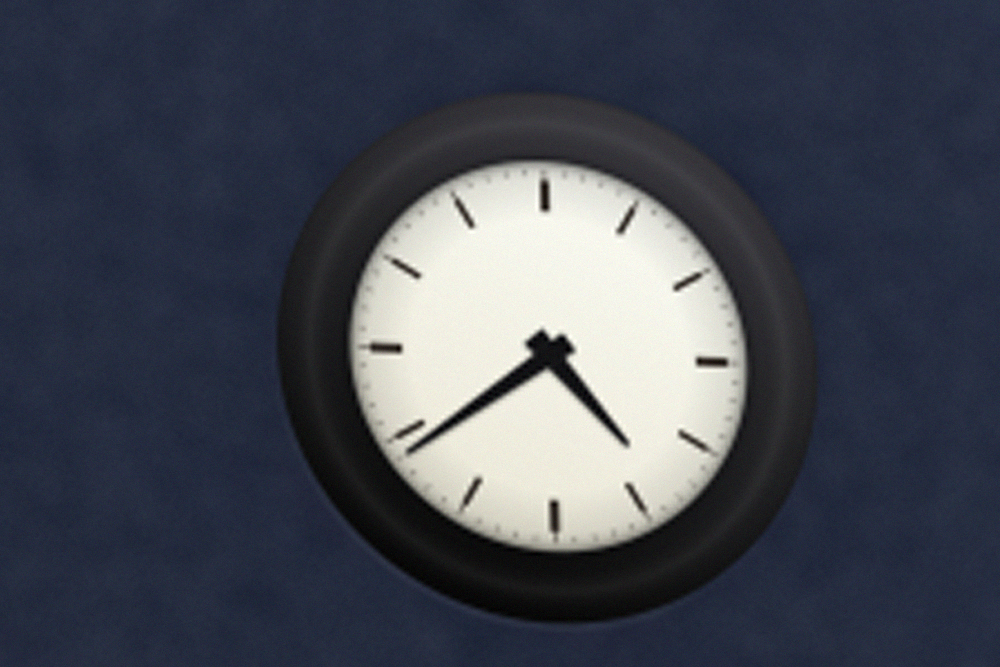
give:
4.39
